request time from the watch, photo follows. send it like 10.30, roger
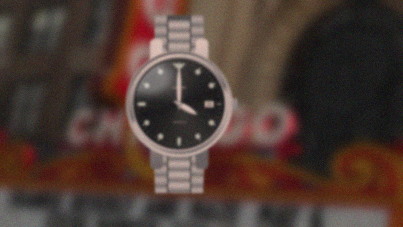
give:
4.00
